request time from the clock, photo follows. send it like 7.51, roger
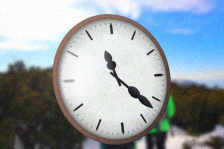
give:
11.22
